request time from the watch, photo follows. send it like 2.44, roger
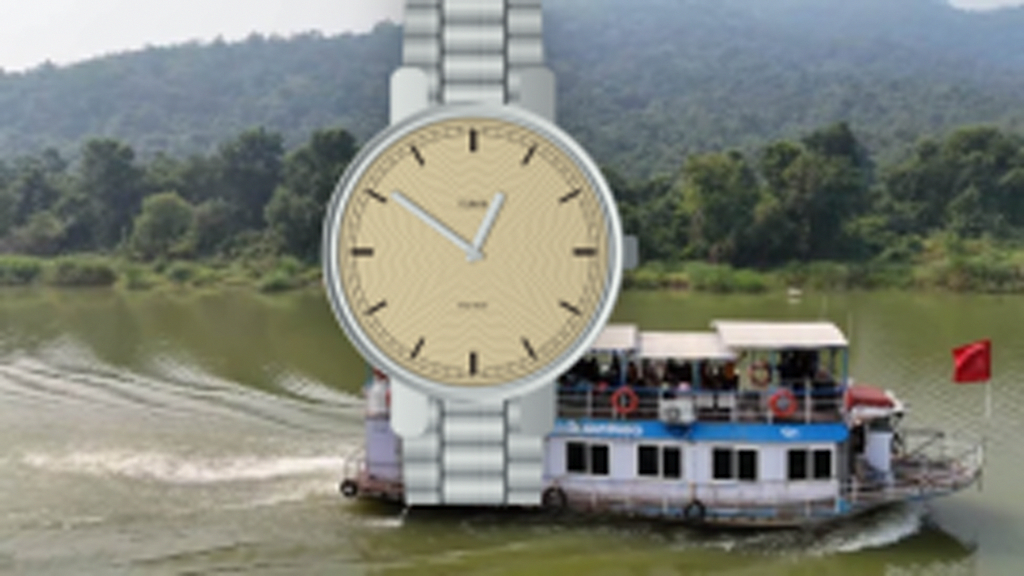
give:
12.51
